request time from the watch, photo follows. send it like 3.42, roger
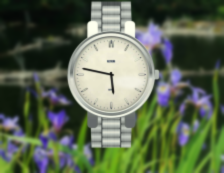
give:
5.47
